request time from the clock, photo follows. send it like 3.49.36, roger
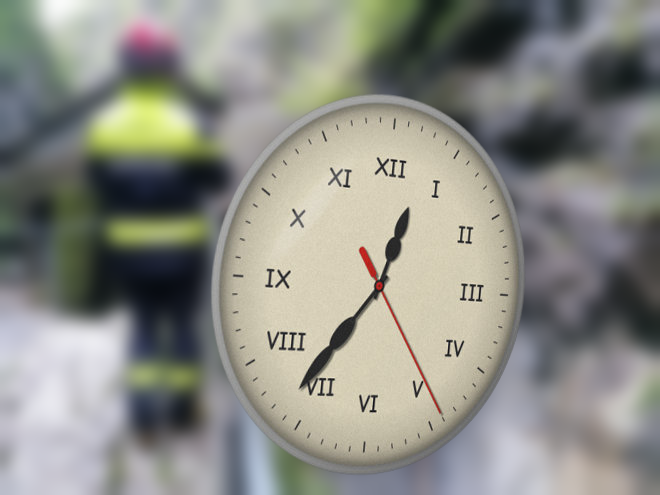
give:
12.36.24
